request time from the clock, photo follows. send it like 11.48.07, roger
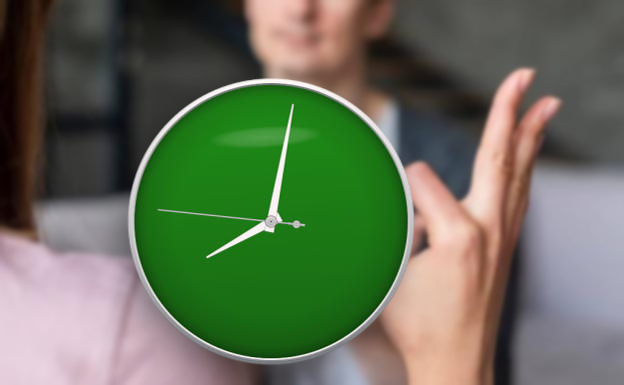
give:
8.01.46
